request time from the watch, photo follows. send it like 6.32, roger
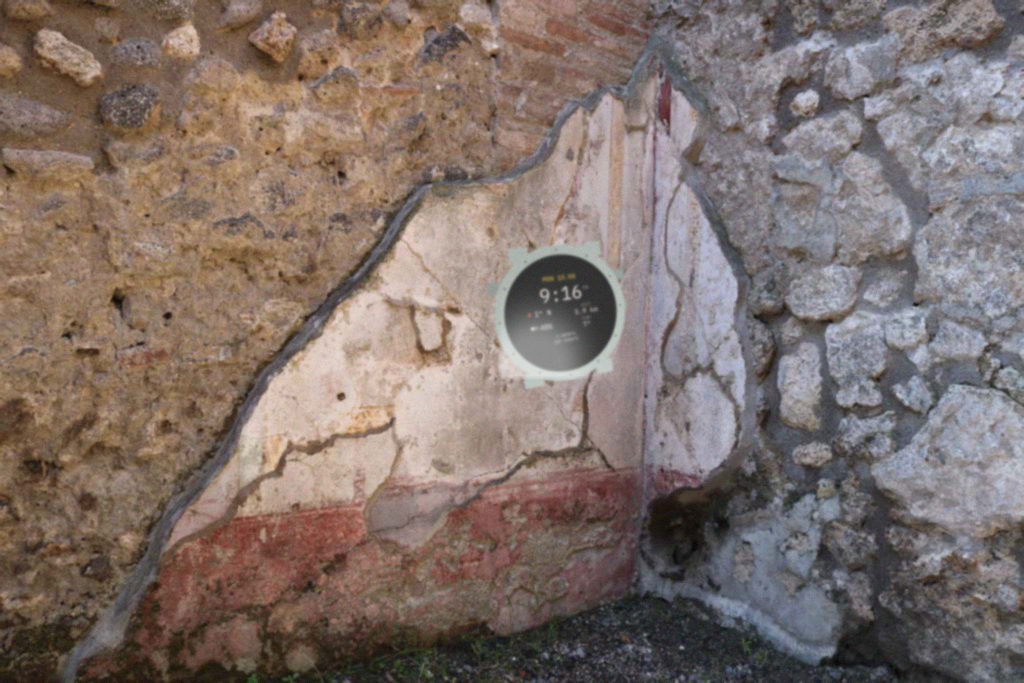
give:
9.16
